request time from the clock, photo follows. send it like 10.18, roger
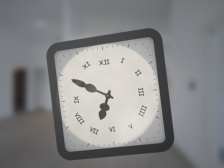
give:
6.50
